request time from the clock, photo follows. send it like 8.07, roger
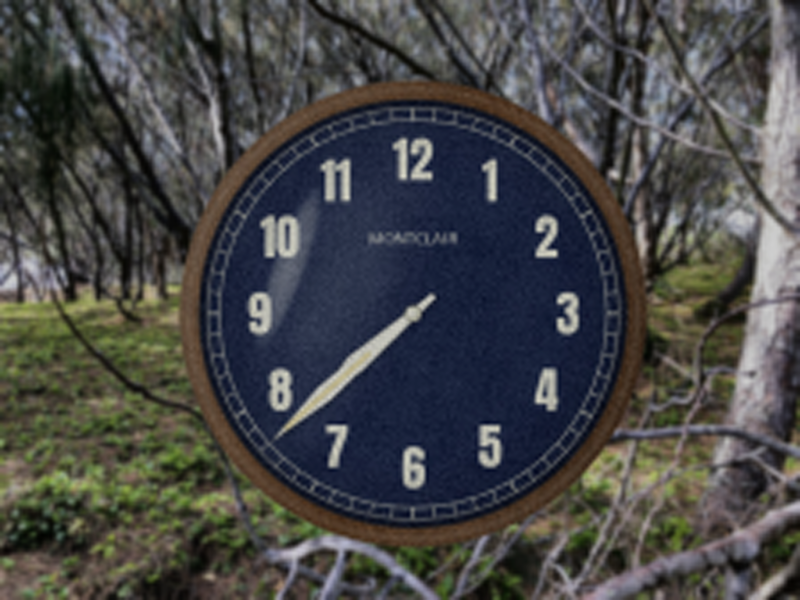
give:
7.38
